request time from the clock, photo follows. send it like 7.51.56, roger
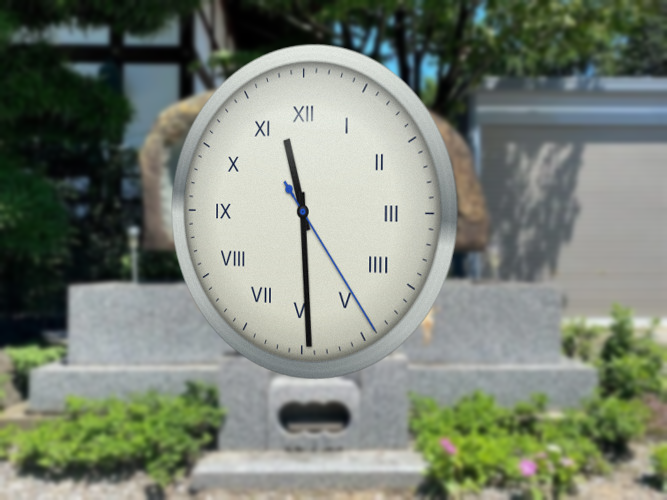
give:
11.29.24
